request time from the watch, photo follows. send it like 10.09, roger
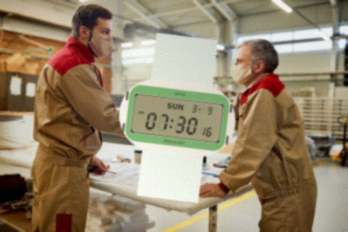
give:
7.30
